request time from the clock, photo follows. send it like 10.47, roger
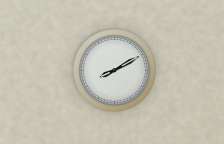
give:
8.10
